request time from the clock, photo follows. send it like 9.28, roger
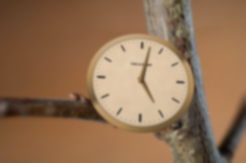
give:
5.02
